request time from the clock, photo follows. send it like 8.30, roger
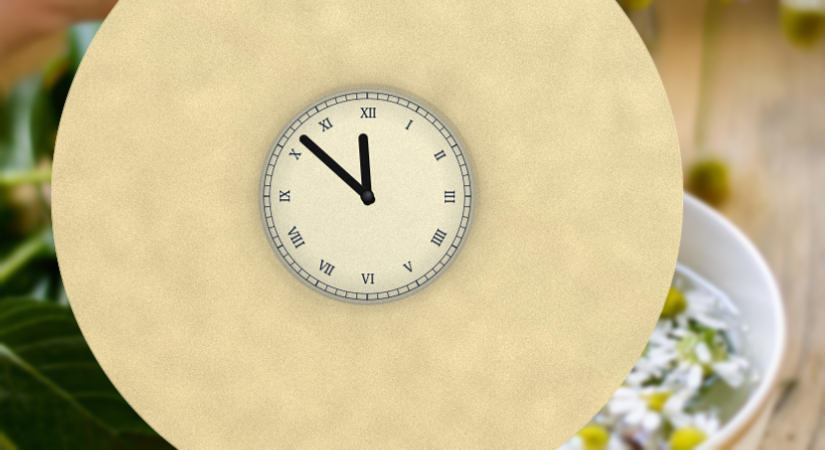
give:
11.52
